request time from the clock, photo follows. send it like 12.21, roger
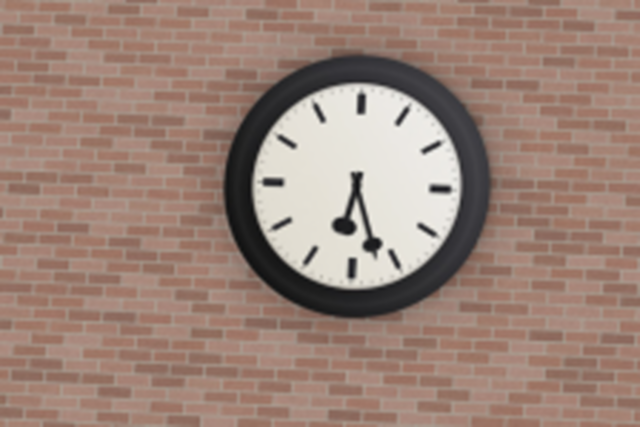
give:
6.27
